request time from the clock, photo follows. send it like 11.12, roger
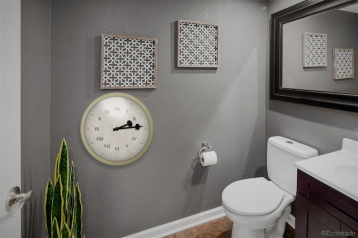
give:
2.14
